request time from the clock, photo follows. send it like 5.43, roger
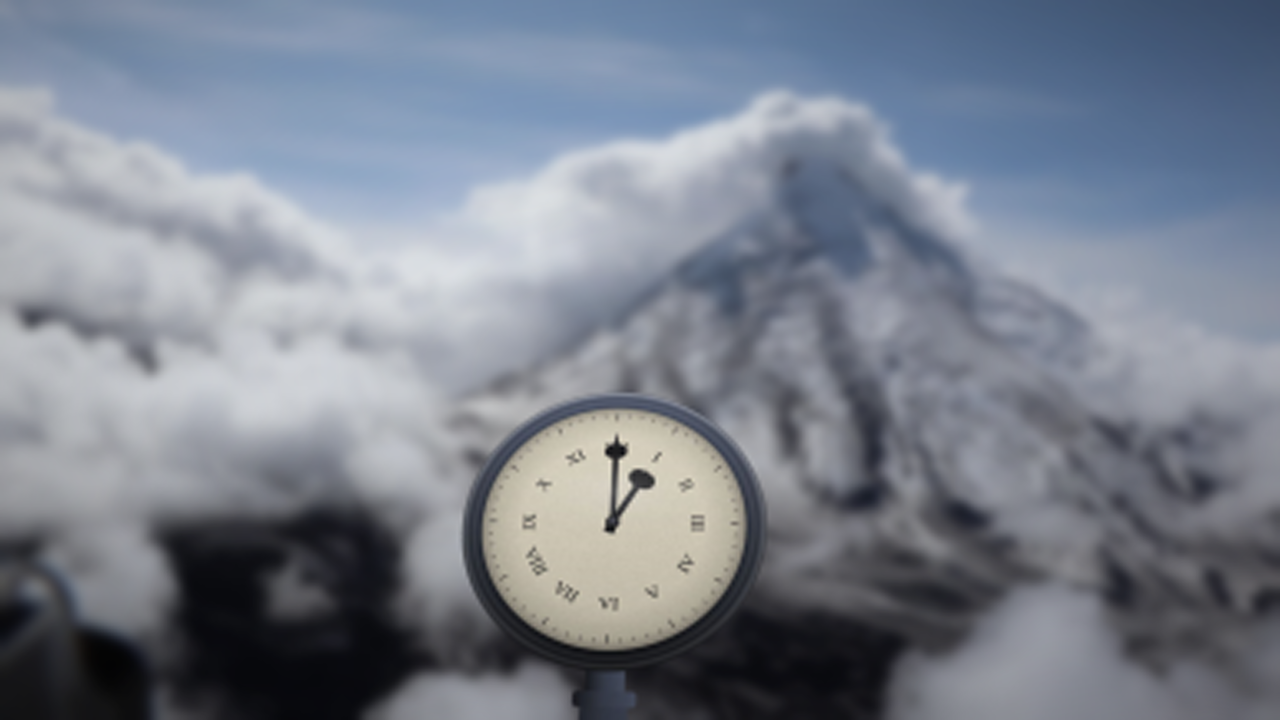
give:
1.00
